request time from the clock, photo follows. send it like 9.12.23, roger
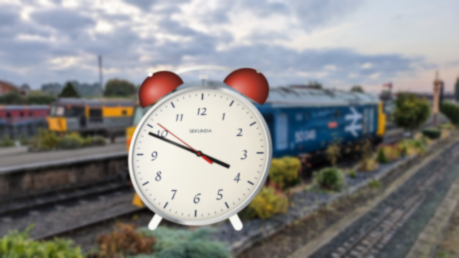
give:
3.48.51
